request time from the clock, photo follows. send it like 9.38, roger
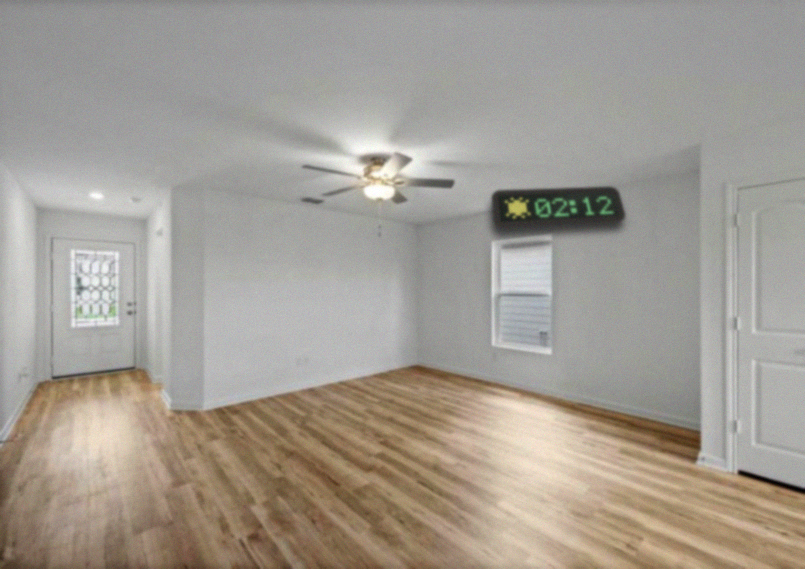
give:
2.12
